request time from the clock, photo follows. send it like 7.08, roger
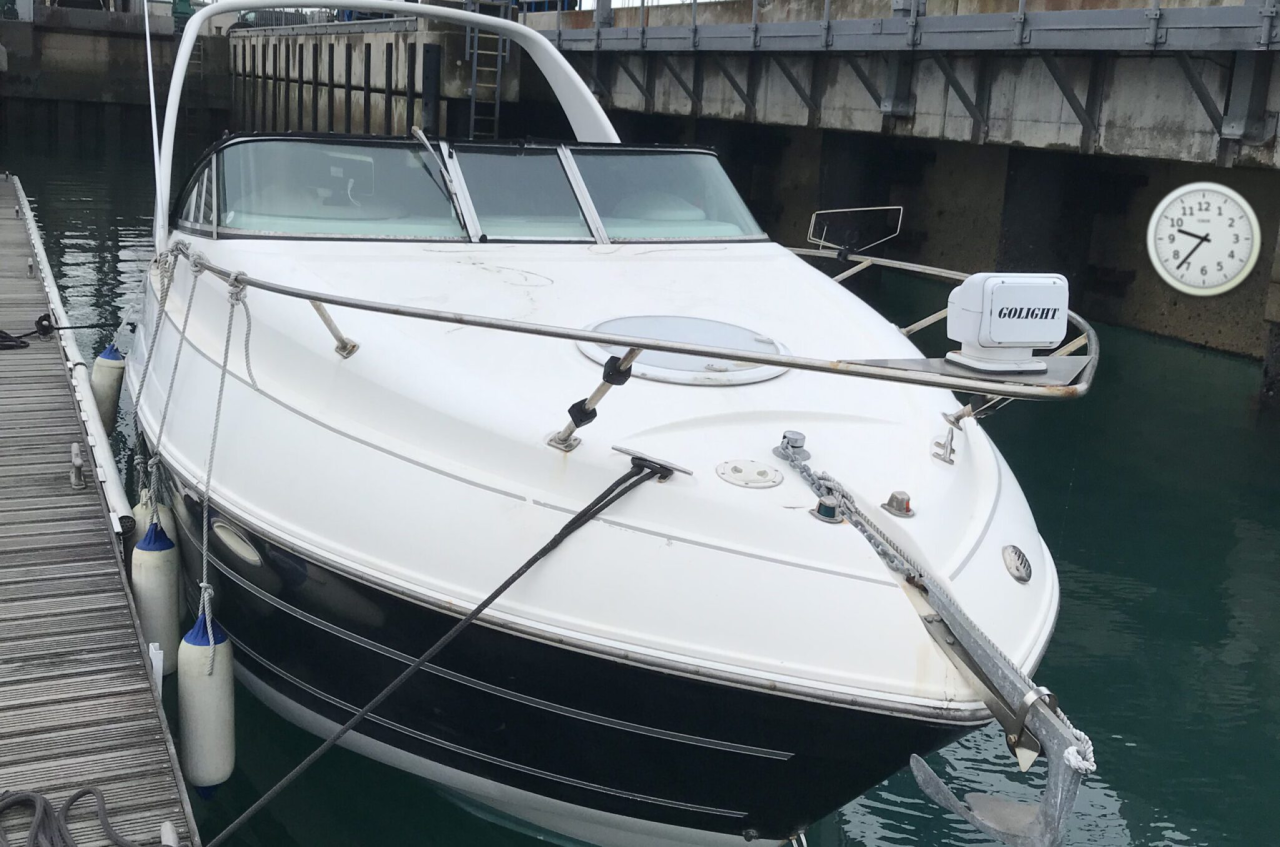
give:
9.37
